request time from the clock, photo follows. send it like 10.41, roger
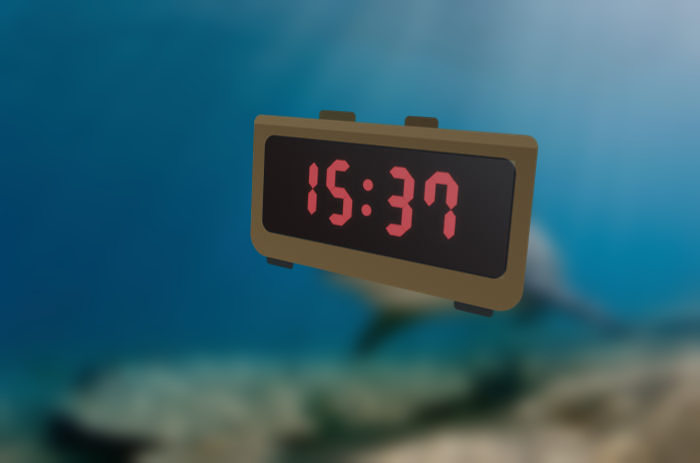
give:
15.37
